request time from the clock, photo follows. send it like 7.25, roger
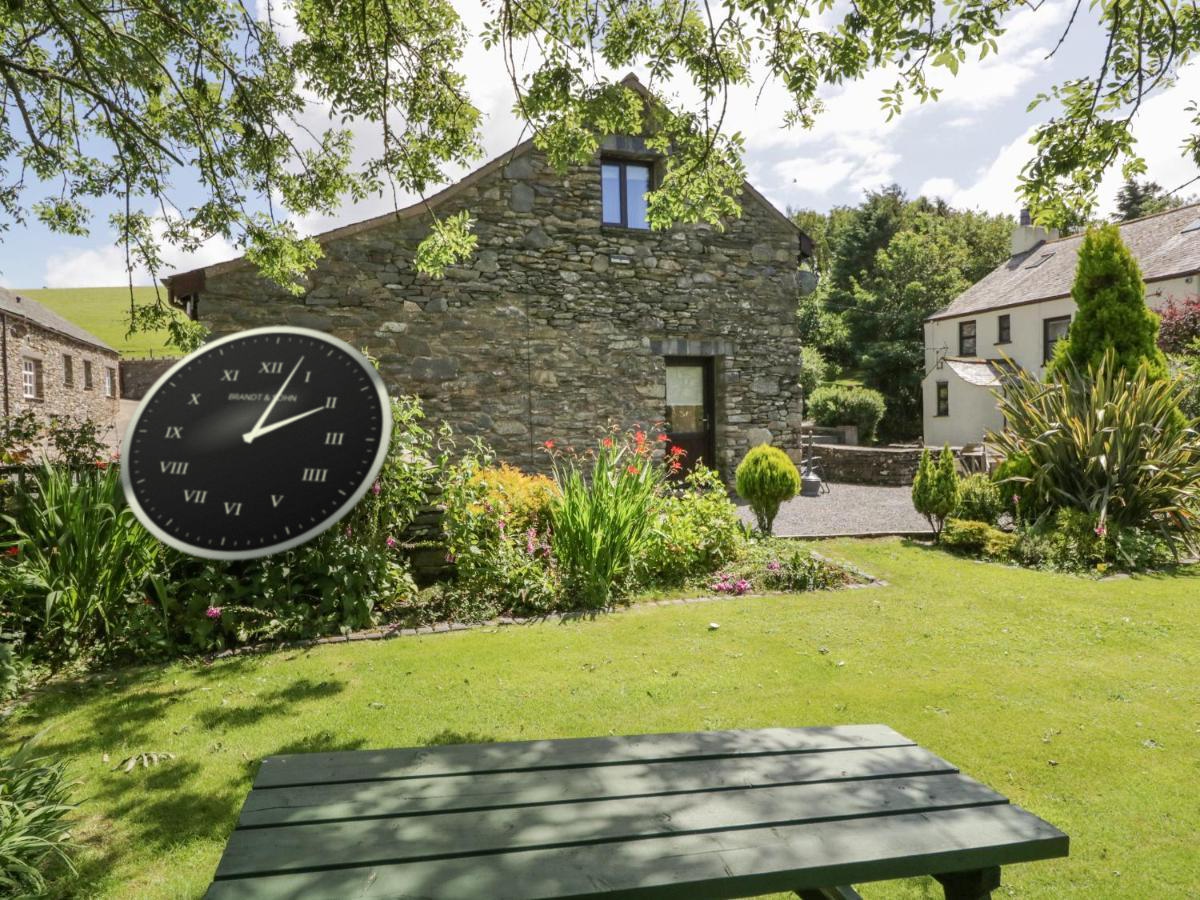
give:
2.03
